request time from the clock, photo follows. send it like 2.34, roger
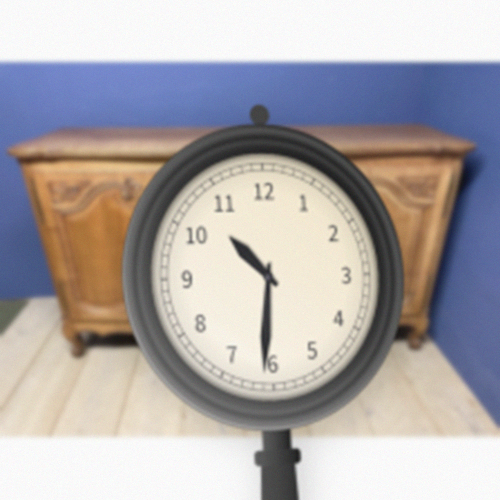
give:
10.31
